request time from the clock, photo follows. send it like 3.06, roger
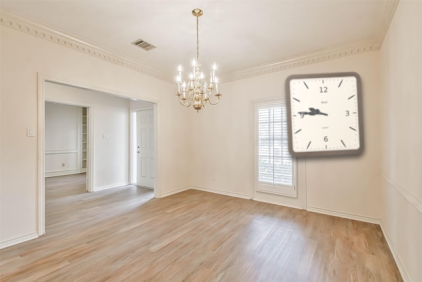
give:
9.46
